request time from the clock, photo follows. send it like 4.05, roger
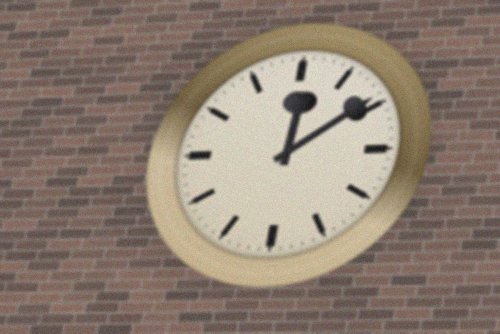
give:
12.09
